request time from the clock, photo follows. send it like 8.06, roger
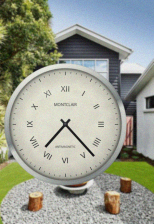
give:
7.23
